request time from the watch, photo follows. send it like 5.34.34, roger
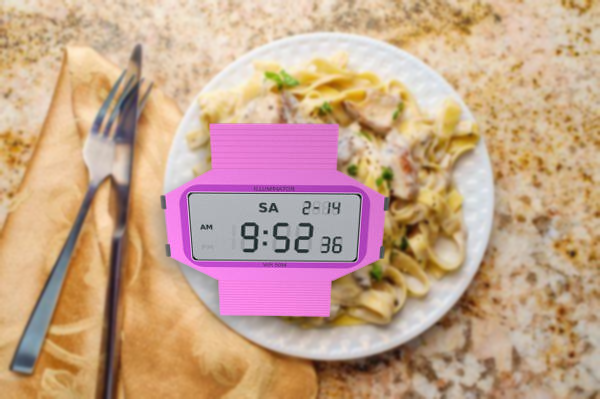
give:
9.52.36
